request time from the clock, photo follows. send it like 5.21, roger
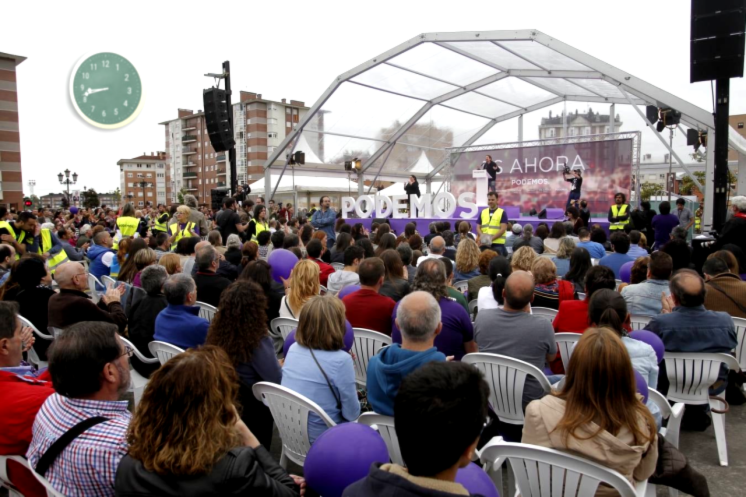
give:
8.42
